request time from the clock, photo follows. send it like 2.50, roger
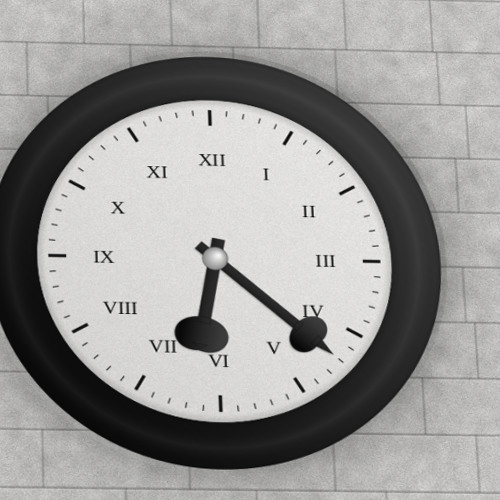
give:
6.22
